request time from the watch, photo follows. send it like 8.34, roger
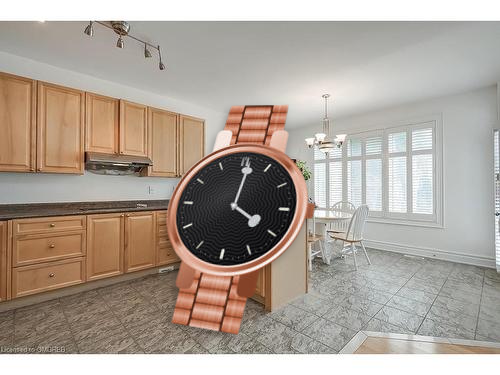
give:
4.01
